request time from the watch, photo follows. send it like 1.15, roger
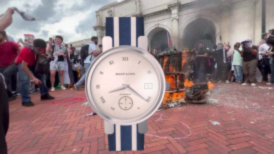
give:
8.21
